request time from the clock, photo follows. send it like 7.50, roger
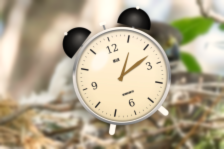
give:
1.12
